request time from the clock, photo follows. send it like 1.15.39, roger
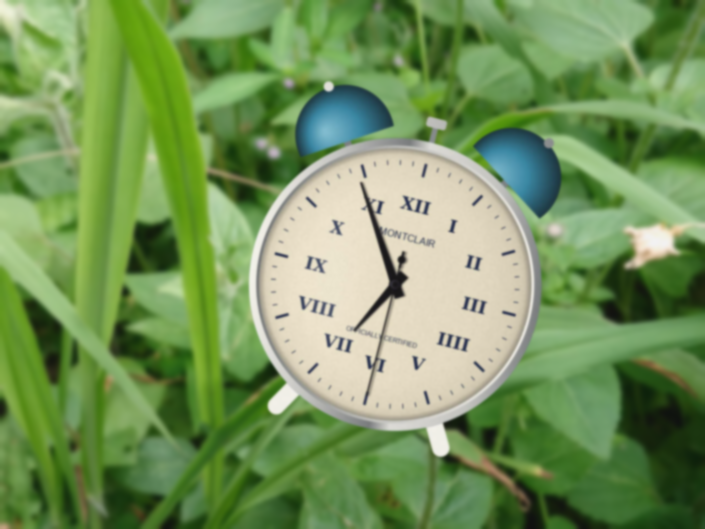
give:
6.54.30
